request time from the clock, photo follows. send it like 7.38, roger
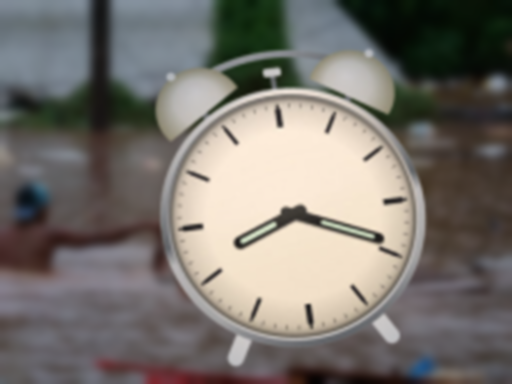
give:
8.19
